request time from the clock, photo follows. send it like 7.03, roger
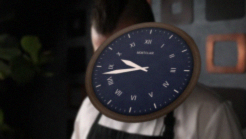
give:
9.43
